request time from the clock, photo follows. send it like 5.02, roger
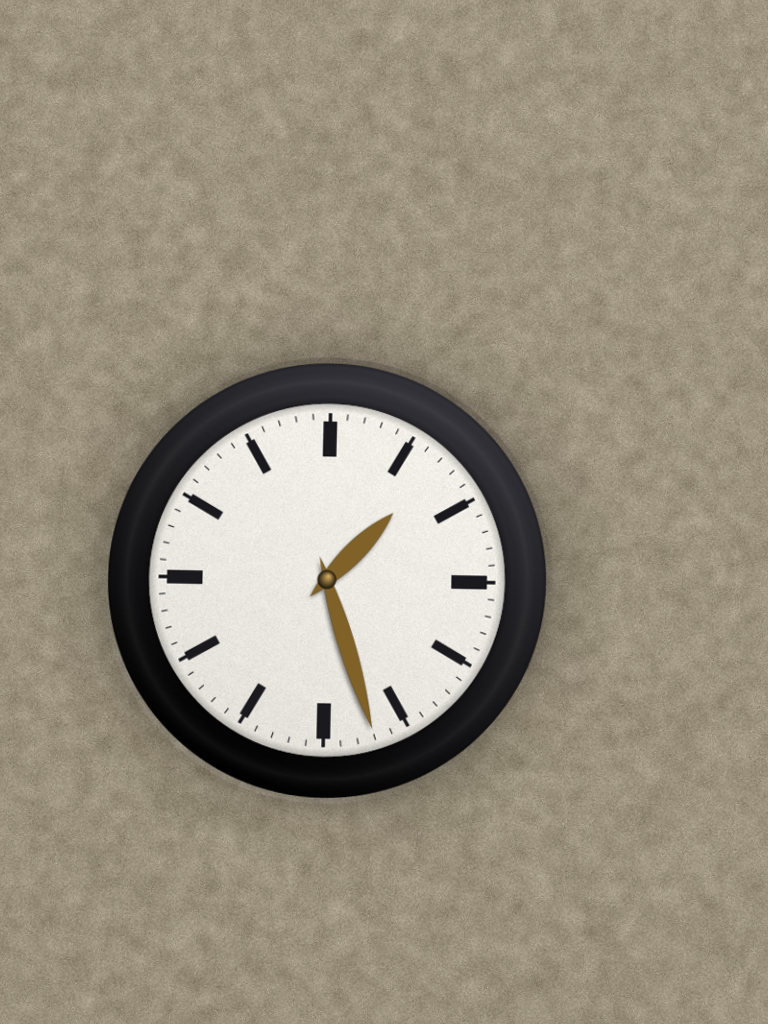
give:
1.27
